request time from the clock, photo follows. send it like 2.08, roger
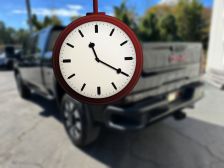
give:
11.20
